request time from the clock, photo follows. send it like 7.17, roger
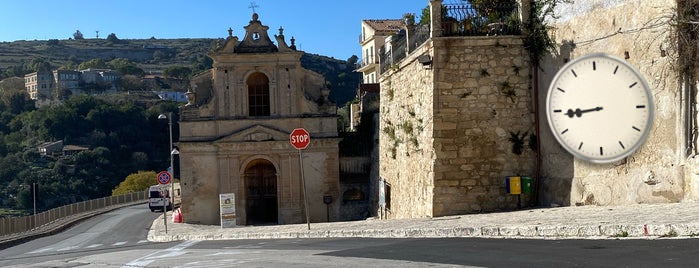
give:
8.44
